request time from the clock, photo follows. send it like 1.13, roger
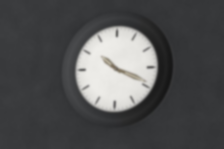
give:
10.19
